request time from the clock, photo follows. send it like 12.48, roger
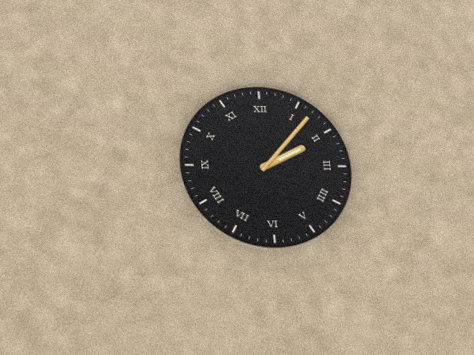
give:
2.07
